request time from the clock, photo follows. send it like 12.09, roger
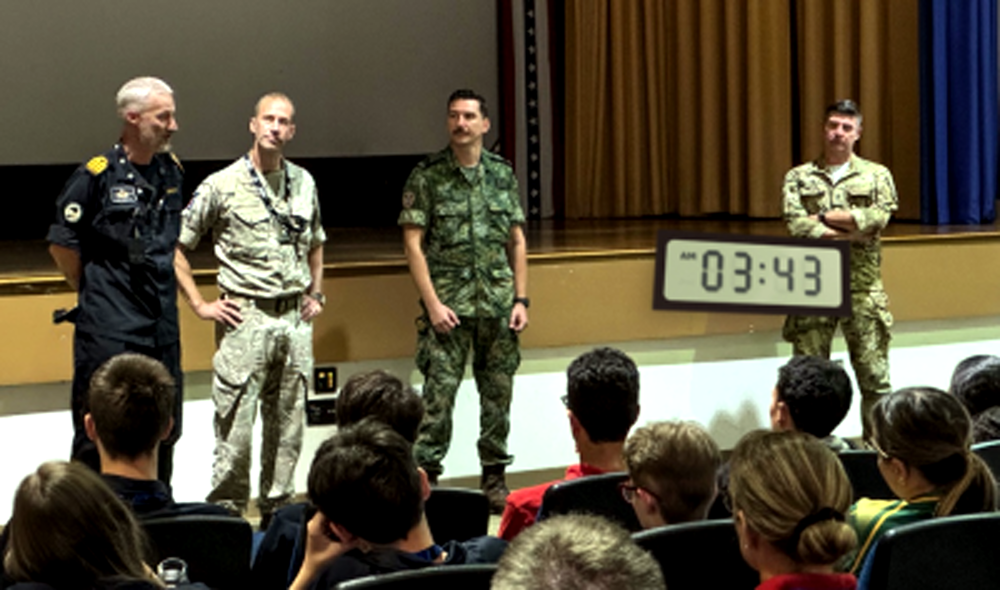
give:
3.43
